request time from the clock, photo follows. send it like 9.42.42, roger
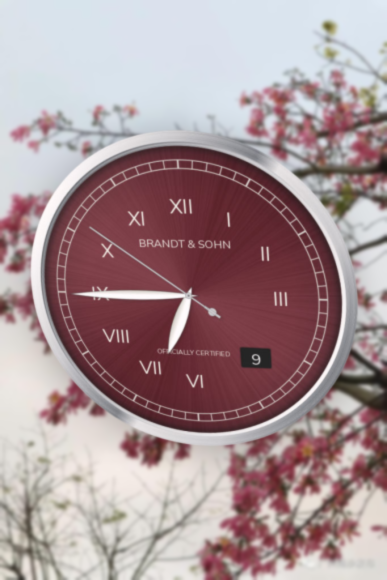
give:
6.44.51
